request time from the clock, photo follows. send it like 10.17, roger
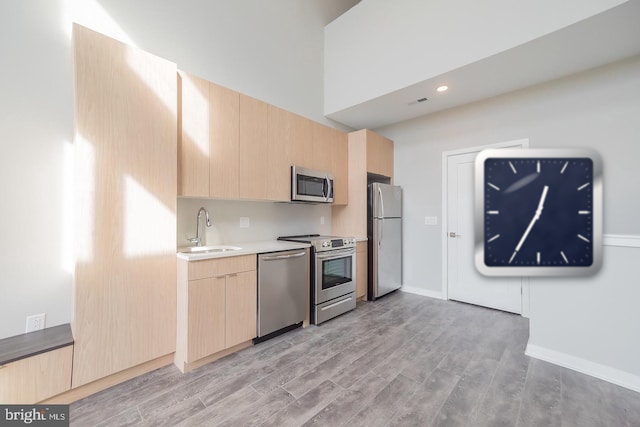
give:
12.35
